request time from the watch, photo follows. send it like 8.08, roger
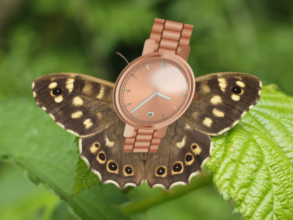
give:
3.37
